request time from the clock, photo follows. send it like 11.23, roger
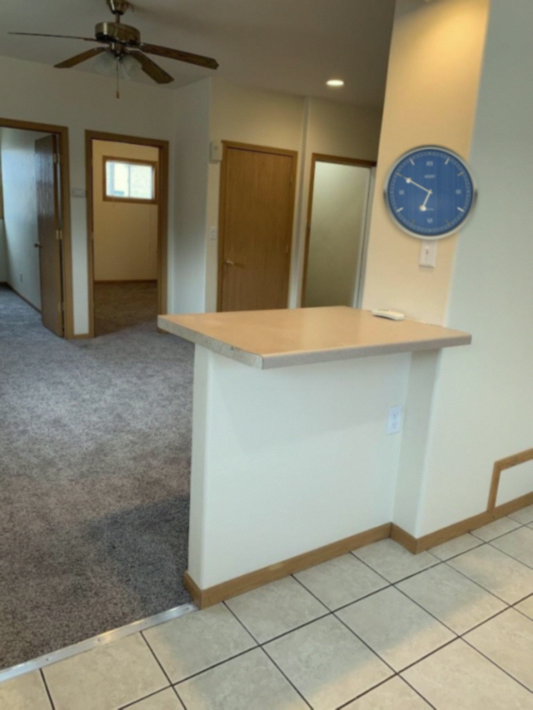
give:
6.50
